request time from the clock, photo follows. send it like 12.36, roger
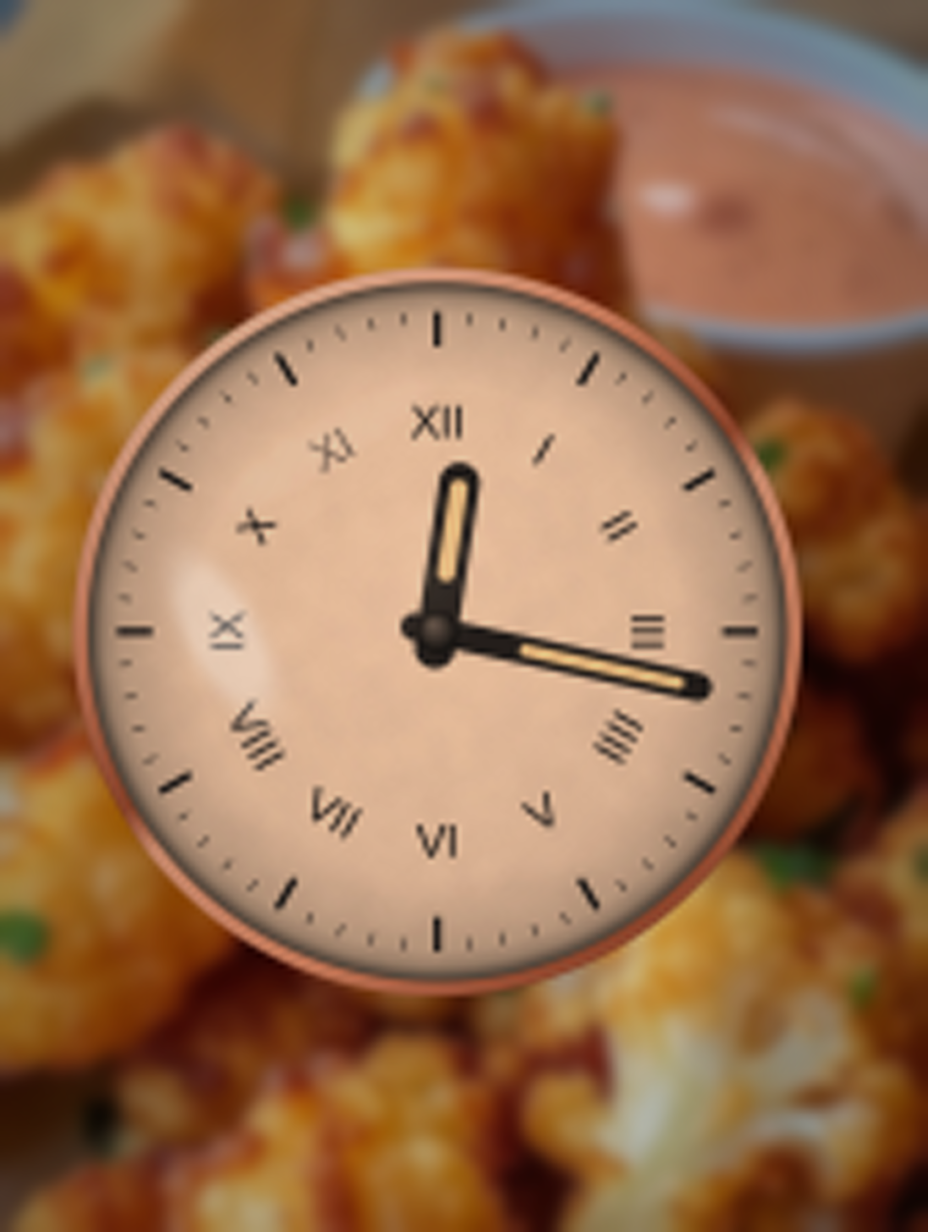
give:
12.17
